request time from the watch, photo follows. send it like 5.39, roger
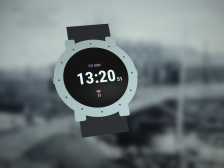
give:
13.20
